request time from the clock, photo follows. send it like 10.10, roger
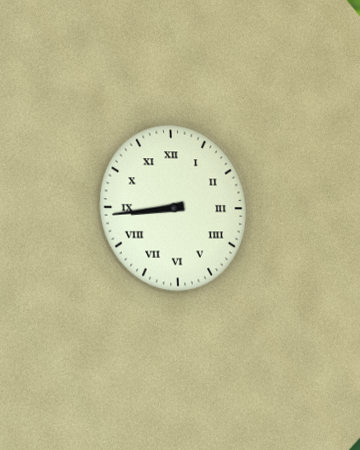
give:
8.44
